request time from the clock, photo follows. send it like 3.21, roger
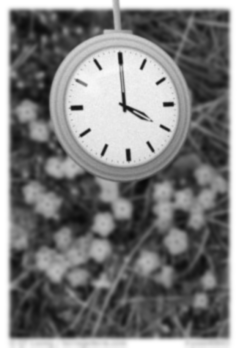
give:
4.00
